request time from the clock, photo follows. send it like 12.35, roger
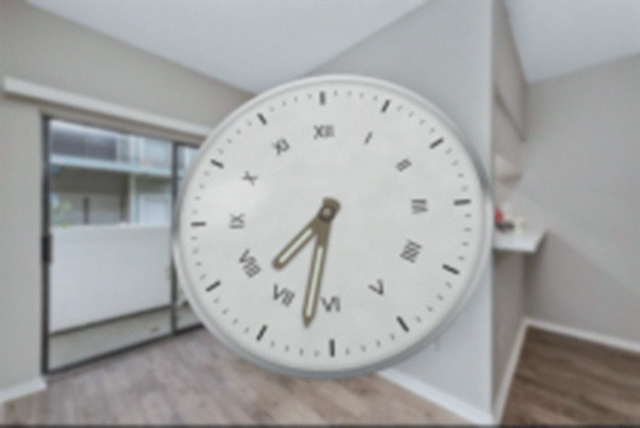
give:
7.32
